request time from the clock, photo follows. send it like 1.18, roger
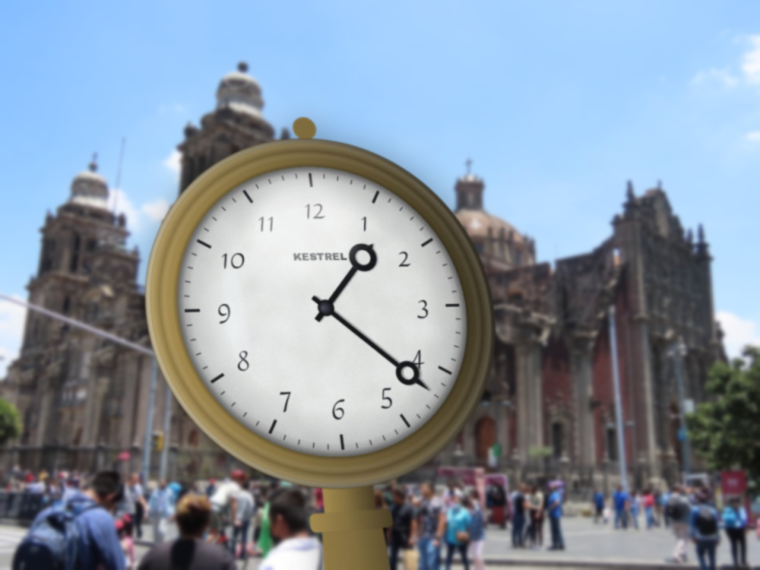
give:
1.22
